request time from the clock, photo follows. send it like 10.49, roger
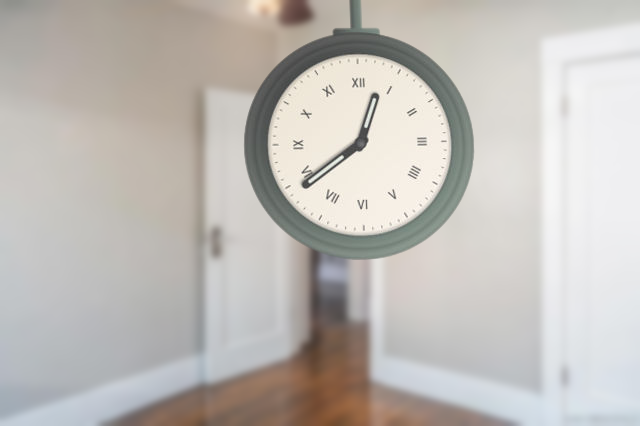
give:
12.39
